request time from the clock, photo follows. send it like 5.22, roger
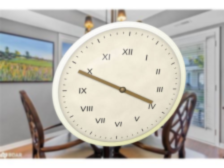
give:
3.49
